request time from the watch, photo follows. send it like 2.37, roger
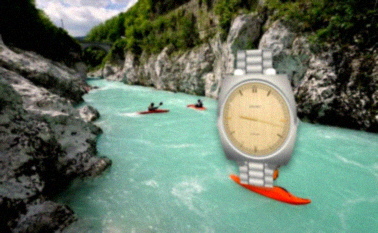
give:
9.17
